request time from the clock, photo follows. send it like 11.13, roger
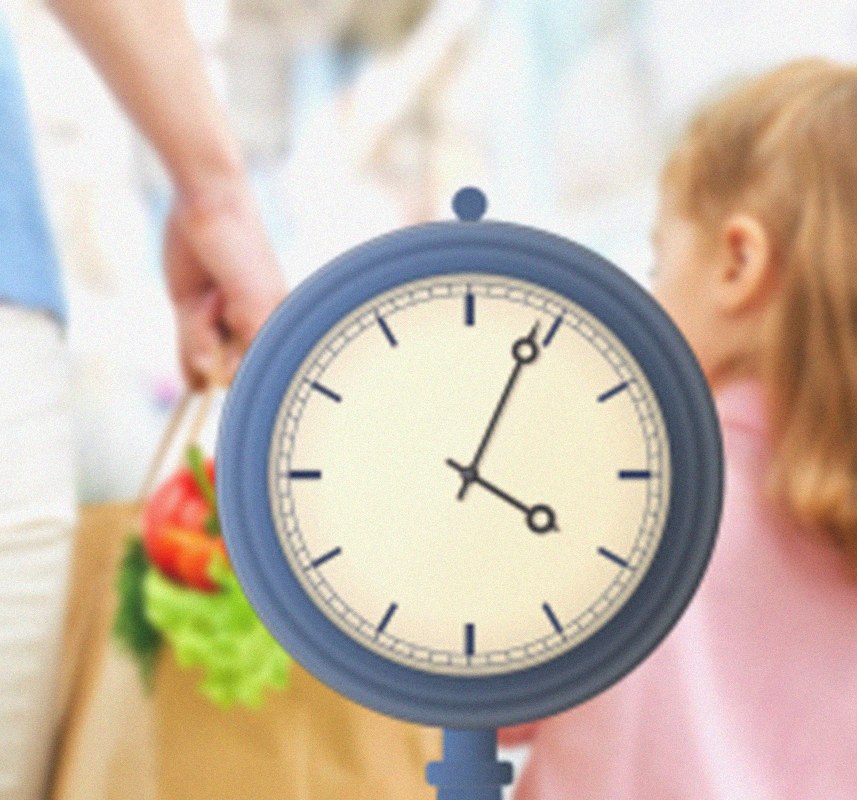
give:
4.04
